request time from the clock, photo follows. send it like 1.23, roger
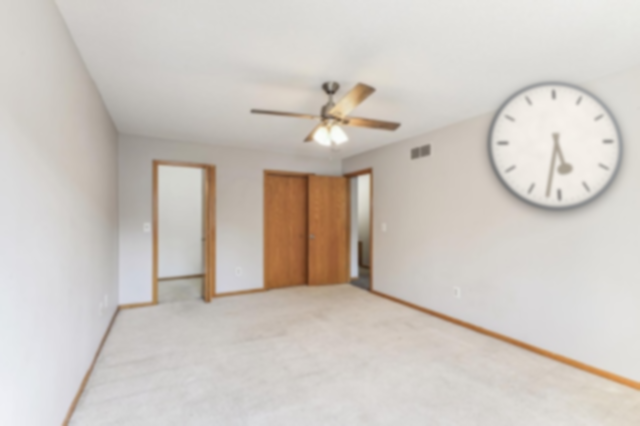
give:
5.32
